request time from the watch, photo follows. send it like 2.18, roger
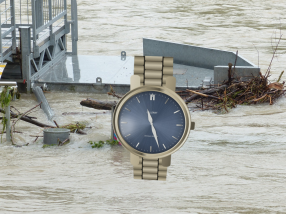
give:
11.27
